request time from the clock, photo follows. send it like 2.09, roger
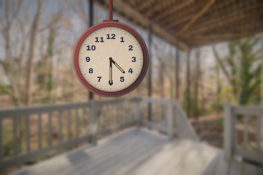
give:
4.30
